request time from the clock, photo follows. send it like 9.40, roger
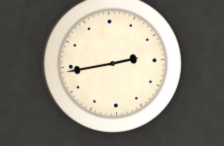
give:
2.44
